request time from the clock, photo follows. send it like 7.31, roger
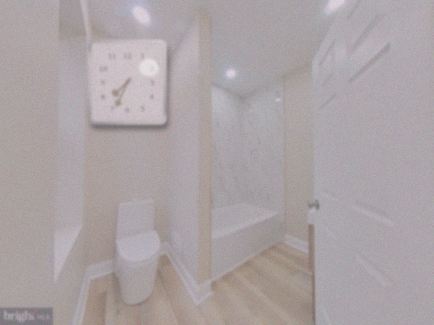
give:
7.34
